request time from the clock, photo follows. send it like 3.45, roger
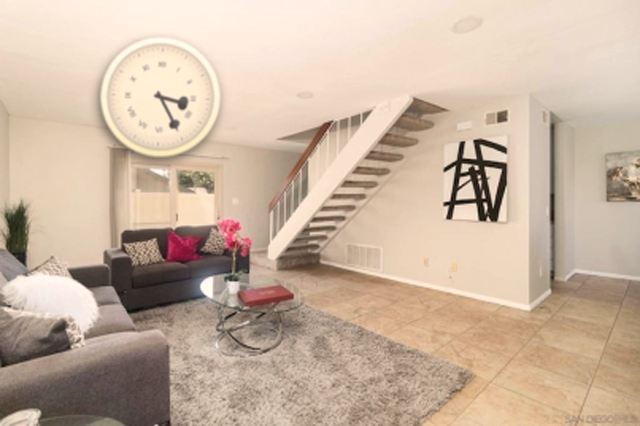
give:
3.25
